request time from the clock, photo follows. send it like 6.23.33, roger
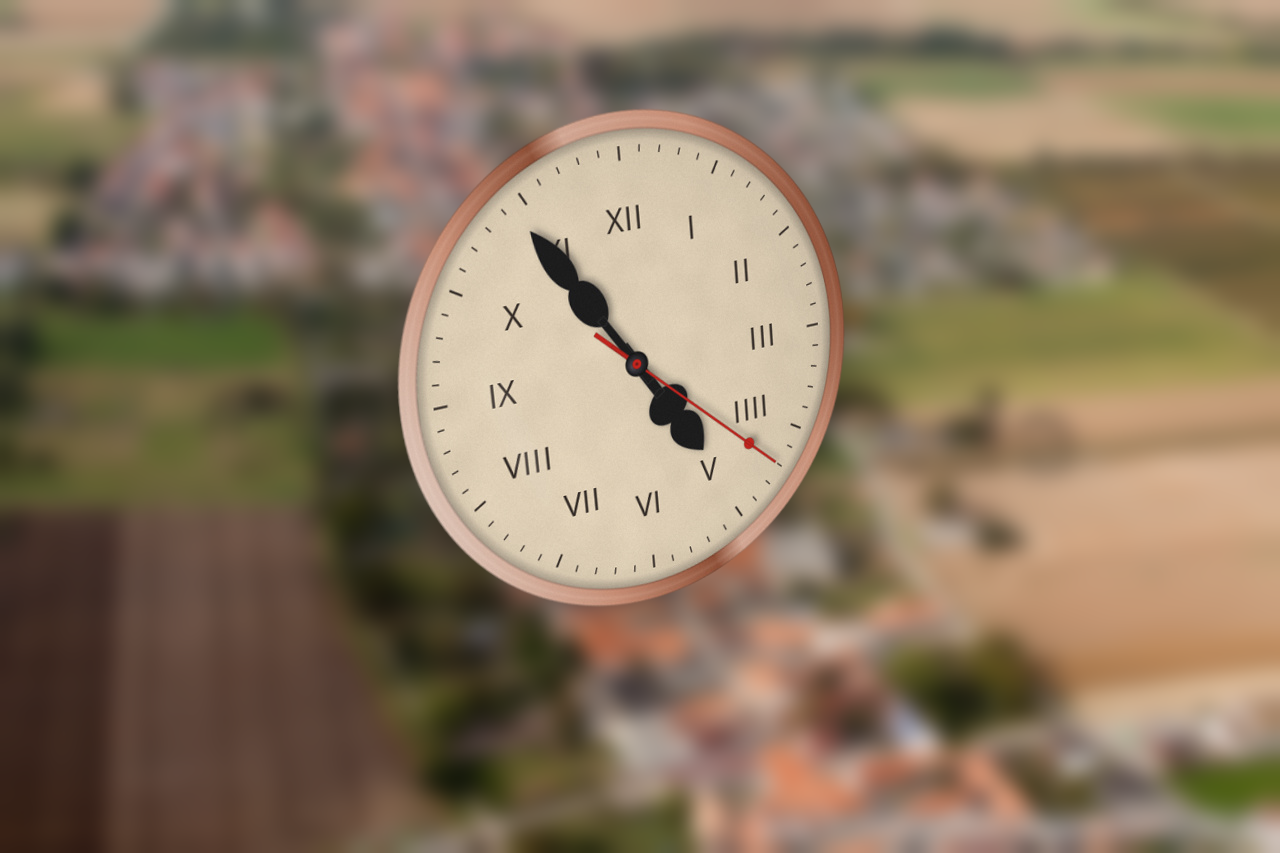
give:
4.54.22
